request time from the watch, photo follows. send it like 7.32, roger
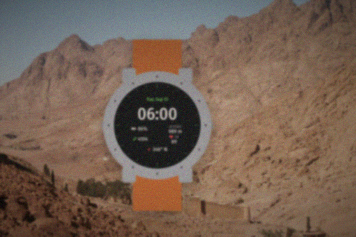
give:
6.00
